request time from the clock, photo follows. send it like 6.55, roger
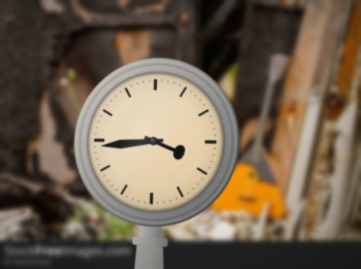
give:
3.44
